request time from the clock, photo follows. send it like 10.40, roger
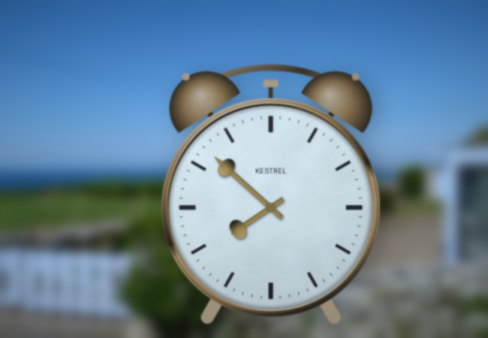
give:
7.52
